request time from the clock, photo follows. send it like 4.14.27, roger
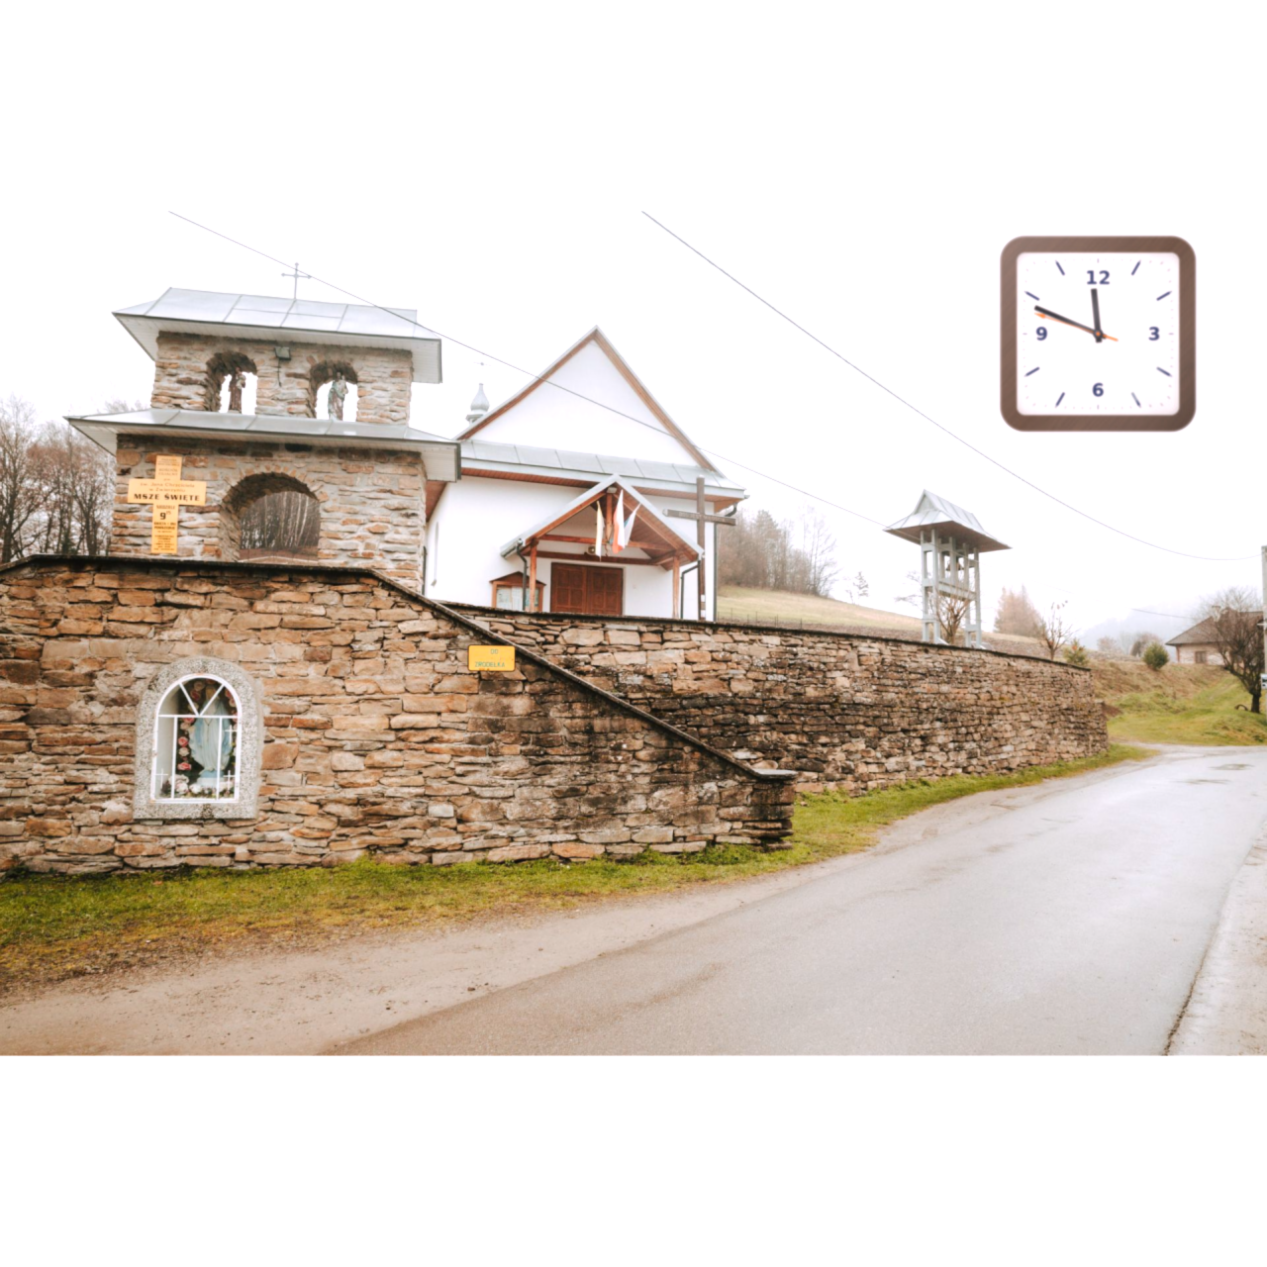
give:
11.48.48
